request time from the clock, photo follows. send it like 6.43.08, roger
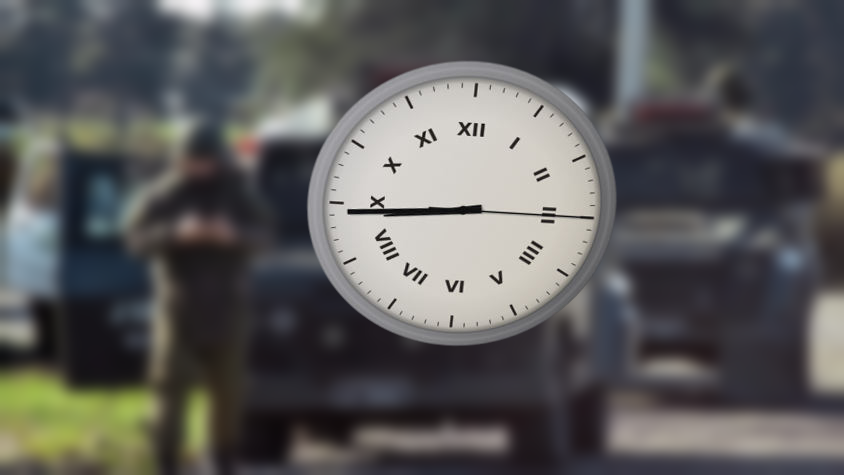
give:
8.44.15
